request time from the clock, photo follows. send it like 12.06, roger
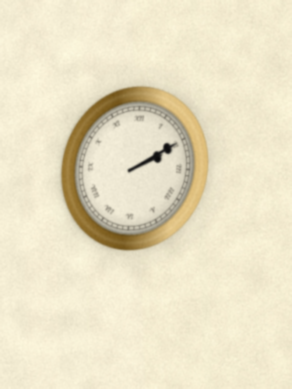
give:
2.10
